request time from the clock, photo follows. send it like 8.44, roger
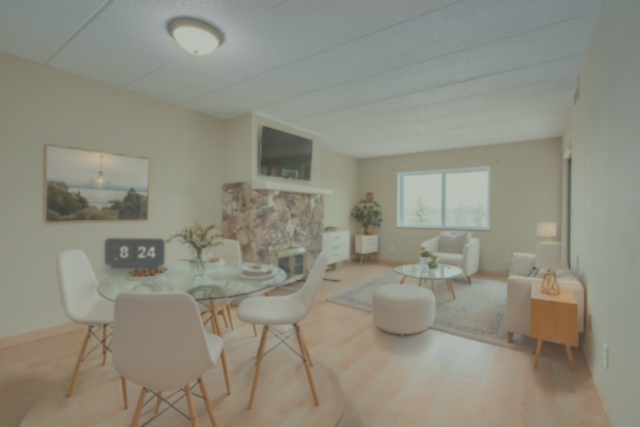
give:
8.24
